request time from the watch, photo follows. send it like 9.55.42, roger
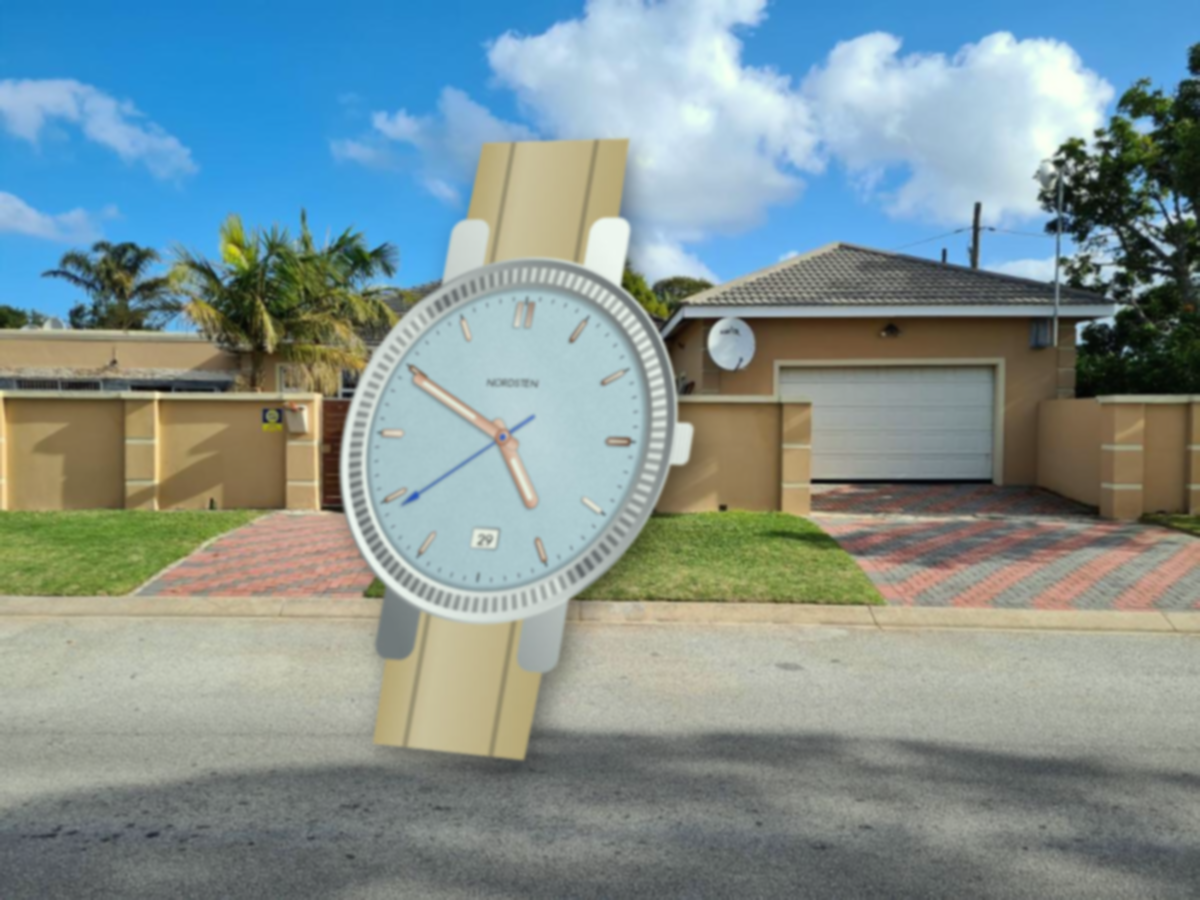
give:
4.49.39
